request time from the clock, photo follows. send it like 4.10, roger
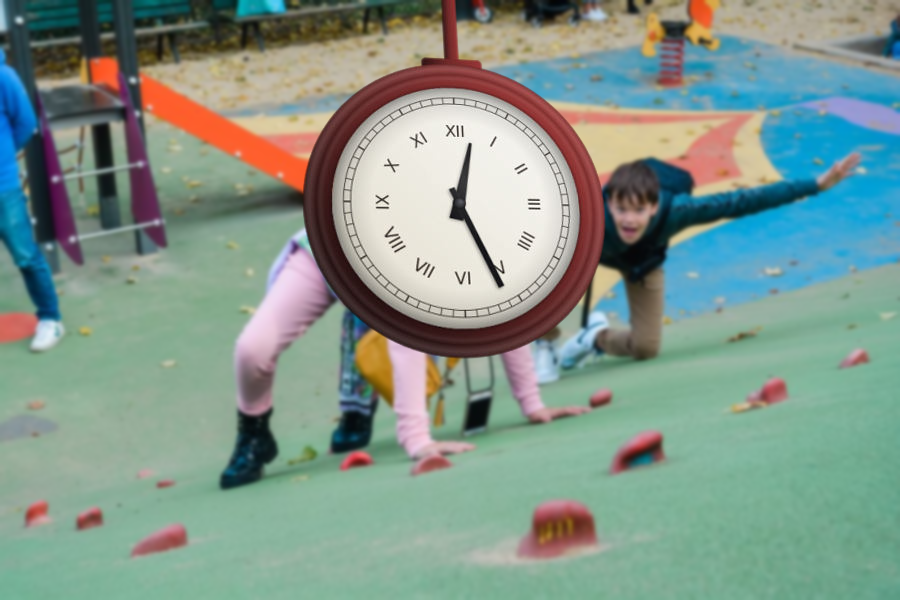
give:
12.26
